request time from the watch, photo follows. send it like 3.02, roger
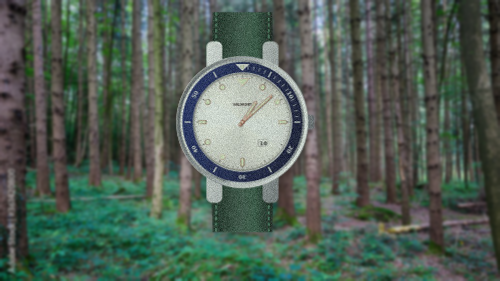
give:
1.08
